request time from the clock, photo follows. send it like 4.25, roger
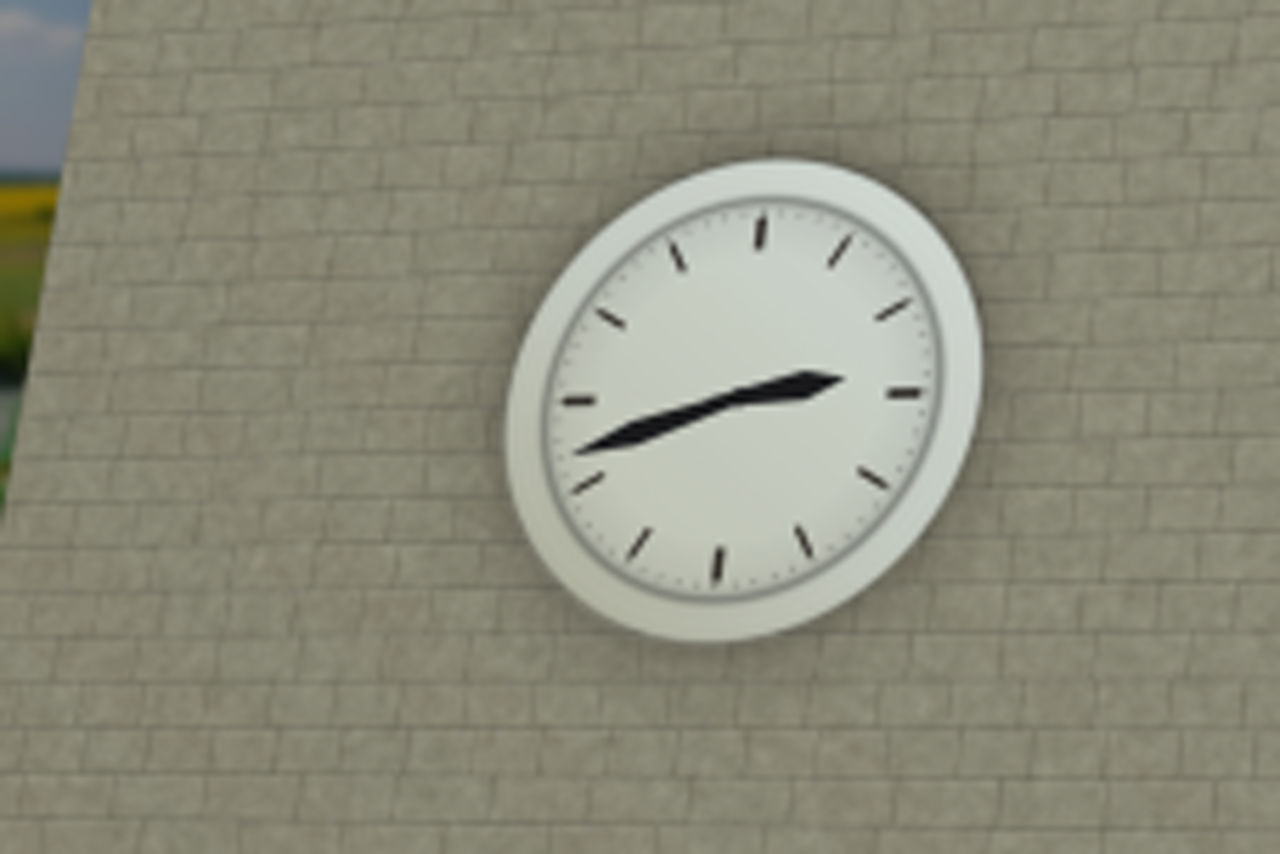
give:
2.42
